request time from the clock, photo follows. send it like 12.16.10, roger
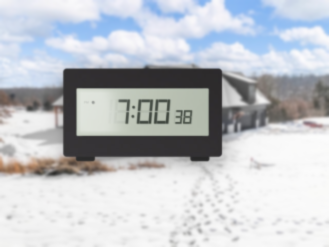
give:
7.00.38
